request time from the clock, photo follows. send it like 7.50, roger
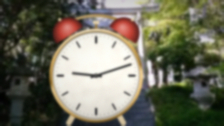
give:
9.12
